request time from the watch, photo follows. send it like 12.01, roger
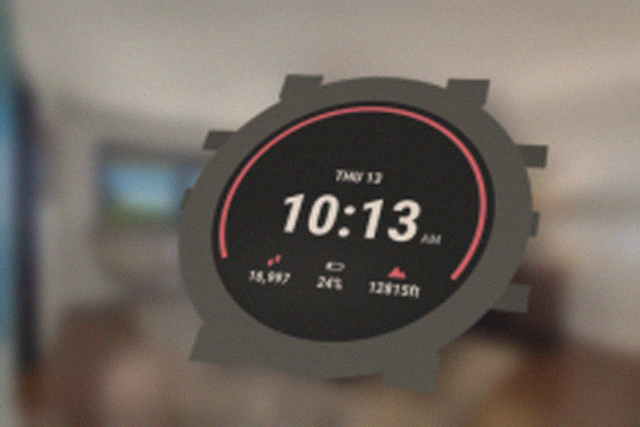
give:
10.13
